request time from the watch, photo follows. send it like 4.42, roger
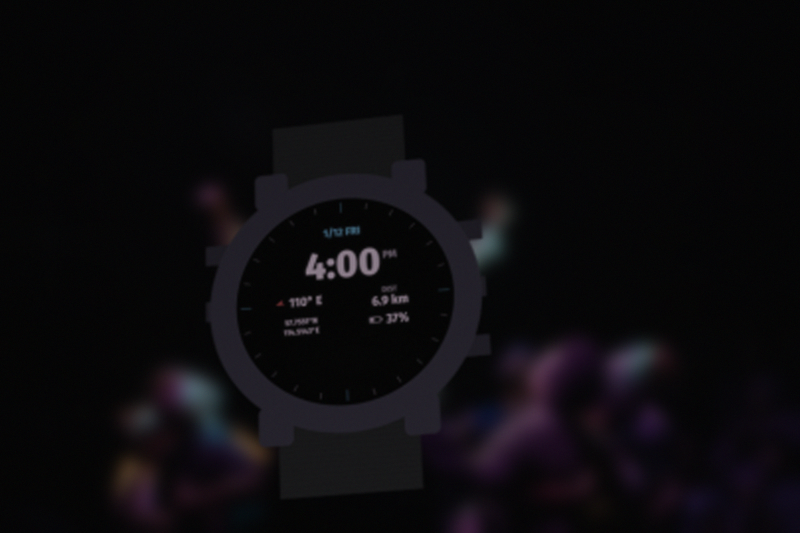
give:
4.00
